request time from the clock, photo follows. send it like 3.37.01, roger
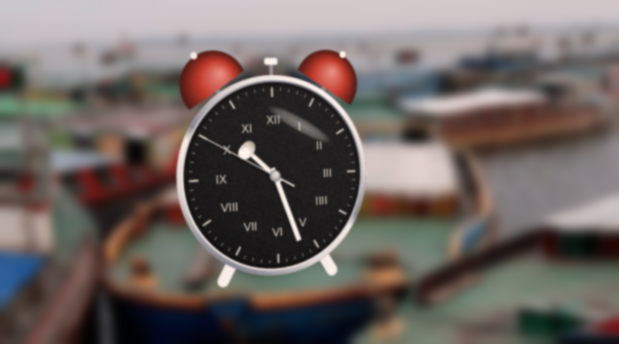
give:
10.26.50
